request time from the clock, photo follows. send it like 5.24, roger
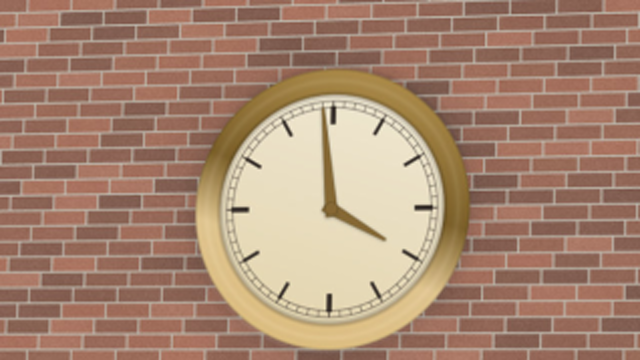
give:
3.59
